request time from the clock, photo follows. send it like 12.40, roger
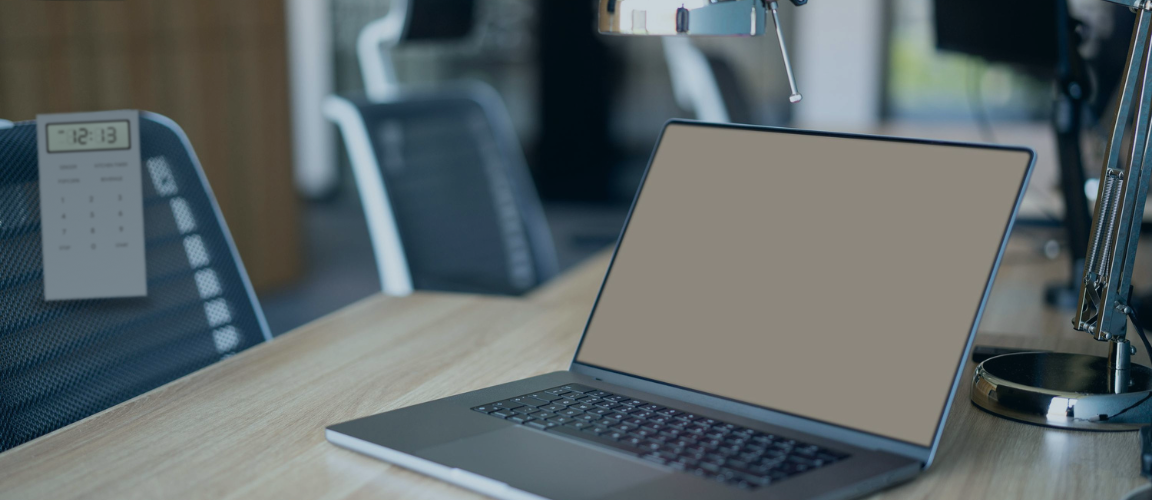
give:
12.13
